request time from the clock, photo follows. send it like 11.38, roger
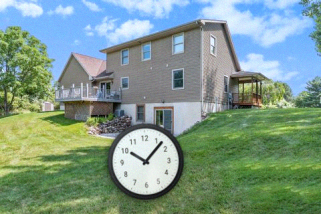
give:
10.07
